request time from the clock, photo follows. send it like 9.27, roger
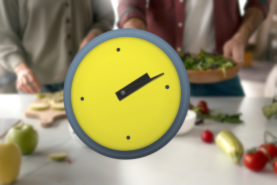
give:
2.12
